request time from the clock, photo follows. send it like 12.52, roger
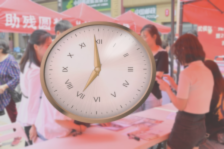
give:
6.59
